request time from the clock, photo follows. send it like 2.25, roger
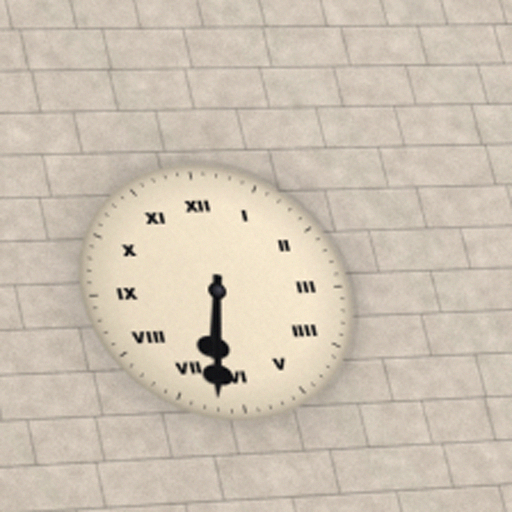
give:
6.32
